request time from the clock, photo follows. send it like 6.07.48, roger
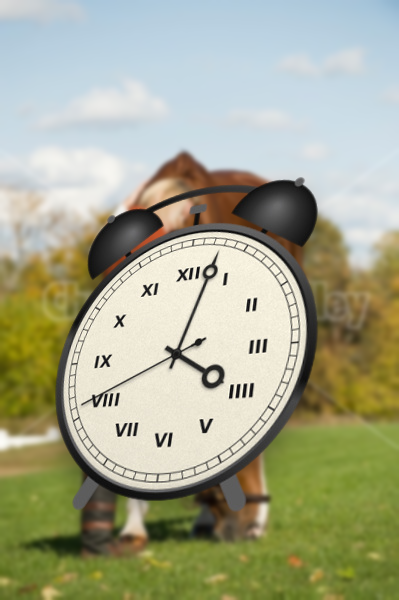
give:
4.02.41
